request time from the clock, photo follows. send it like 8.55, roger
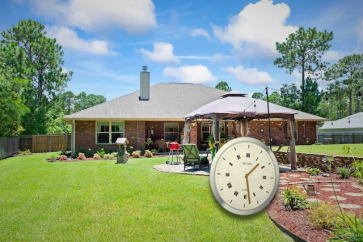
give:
1.28
